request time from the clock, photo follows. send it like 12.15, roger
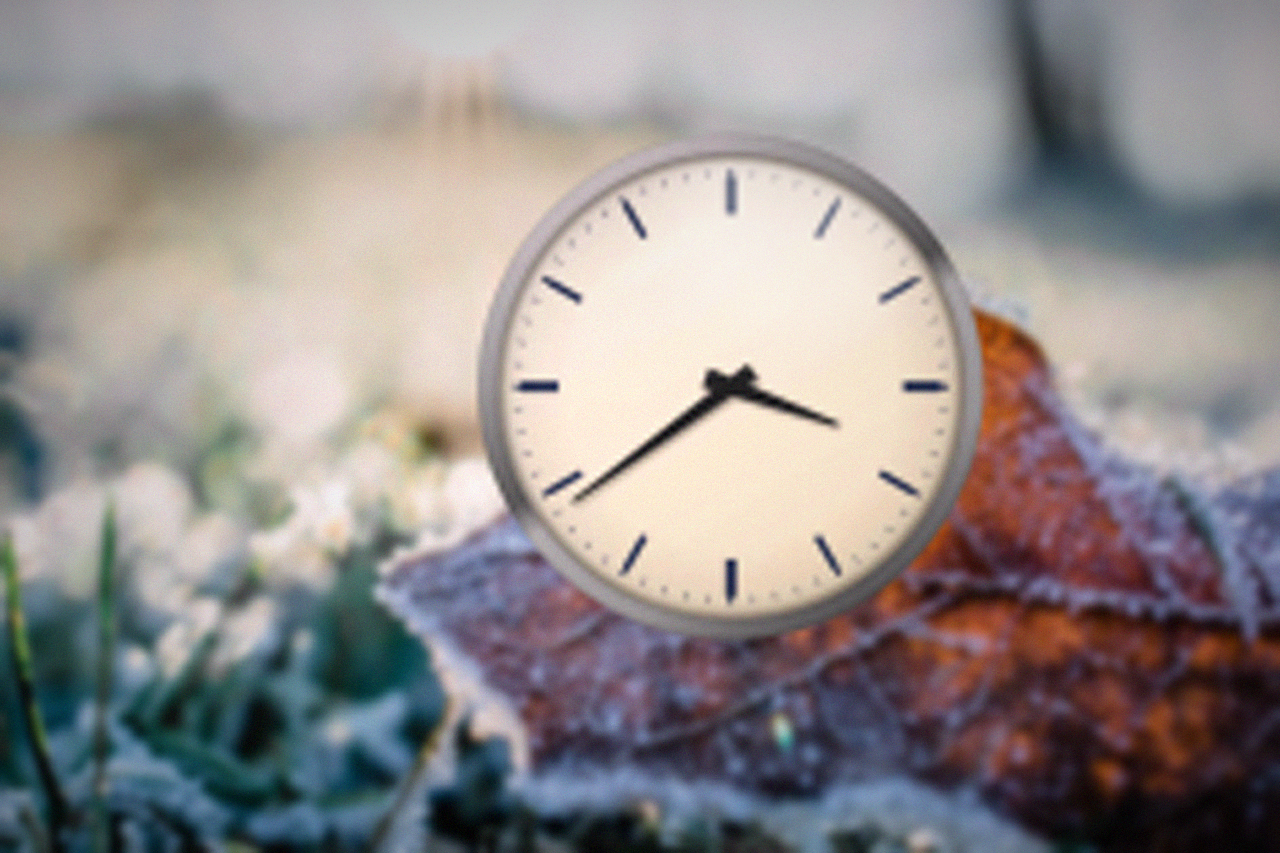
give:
3.39
